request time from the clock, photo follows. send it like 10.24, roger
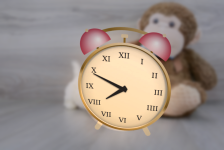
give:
7.49
